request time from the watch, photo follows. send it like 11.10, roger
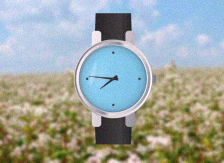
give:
7.46
